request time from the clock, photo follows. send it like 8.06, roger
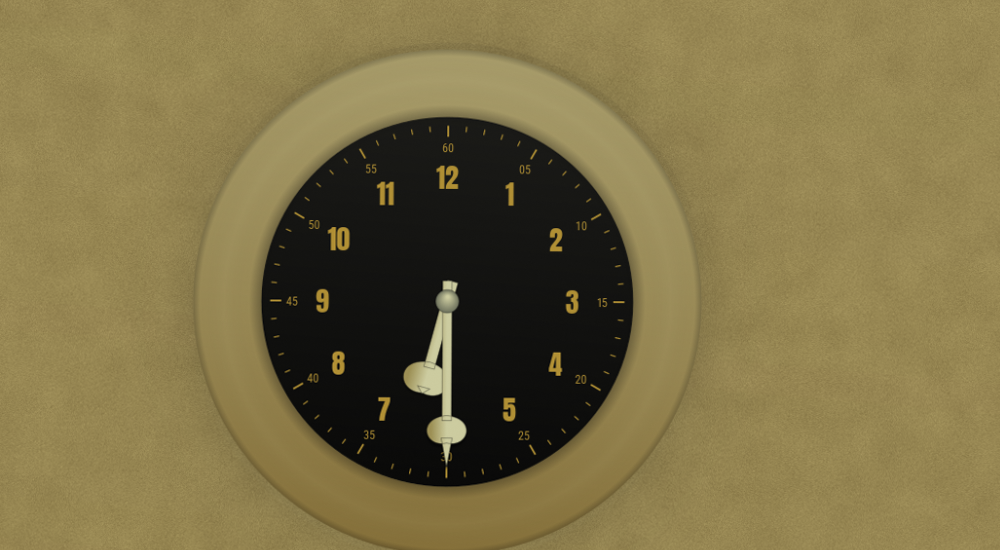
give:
6.30
